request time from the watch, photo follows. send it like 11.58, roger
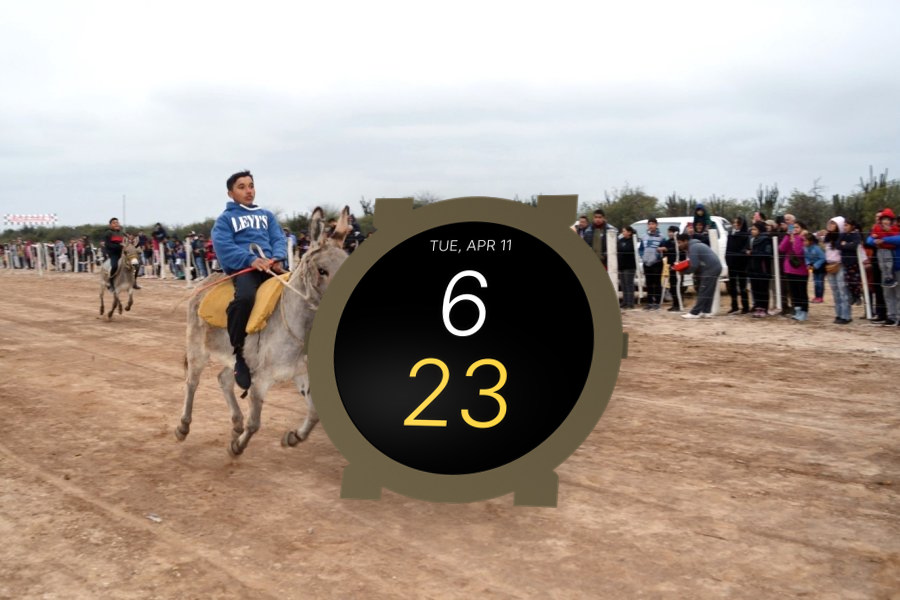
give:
6.23
